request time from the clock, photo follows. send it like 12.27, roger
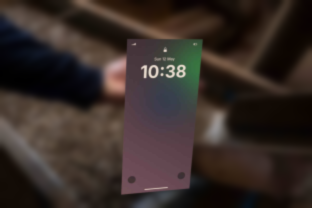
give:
10.38
